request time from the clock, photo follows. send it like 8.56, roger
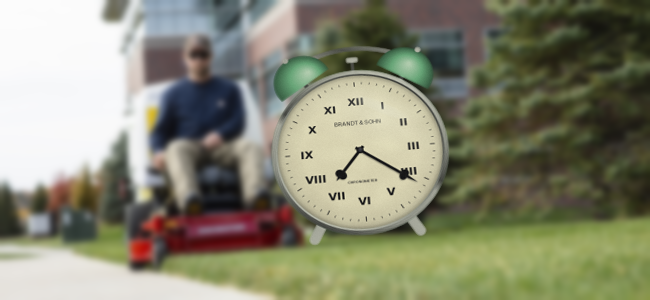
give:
7.21
